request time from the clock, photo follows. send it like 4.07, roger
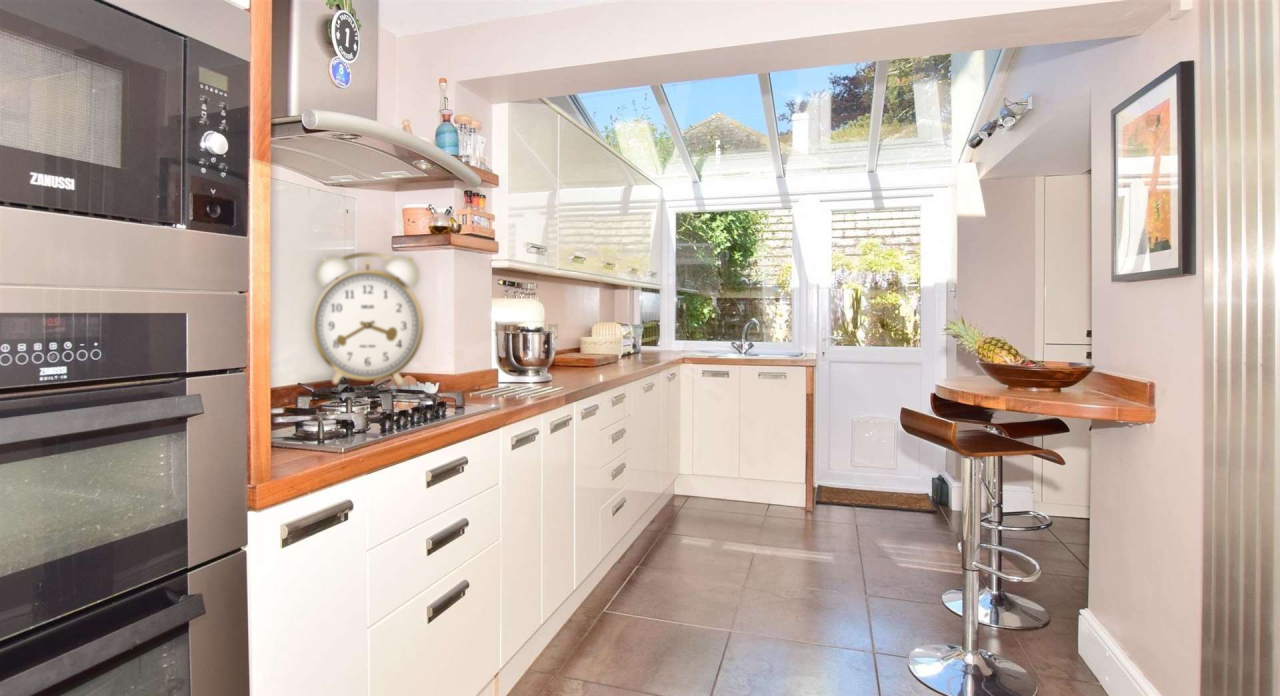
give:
3.40
